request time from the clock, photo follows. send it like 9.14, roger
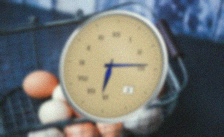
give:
6.14
